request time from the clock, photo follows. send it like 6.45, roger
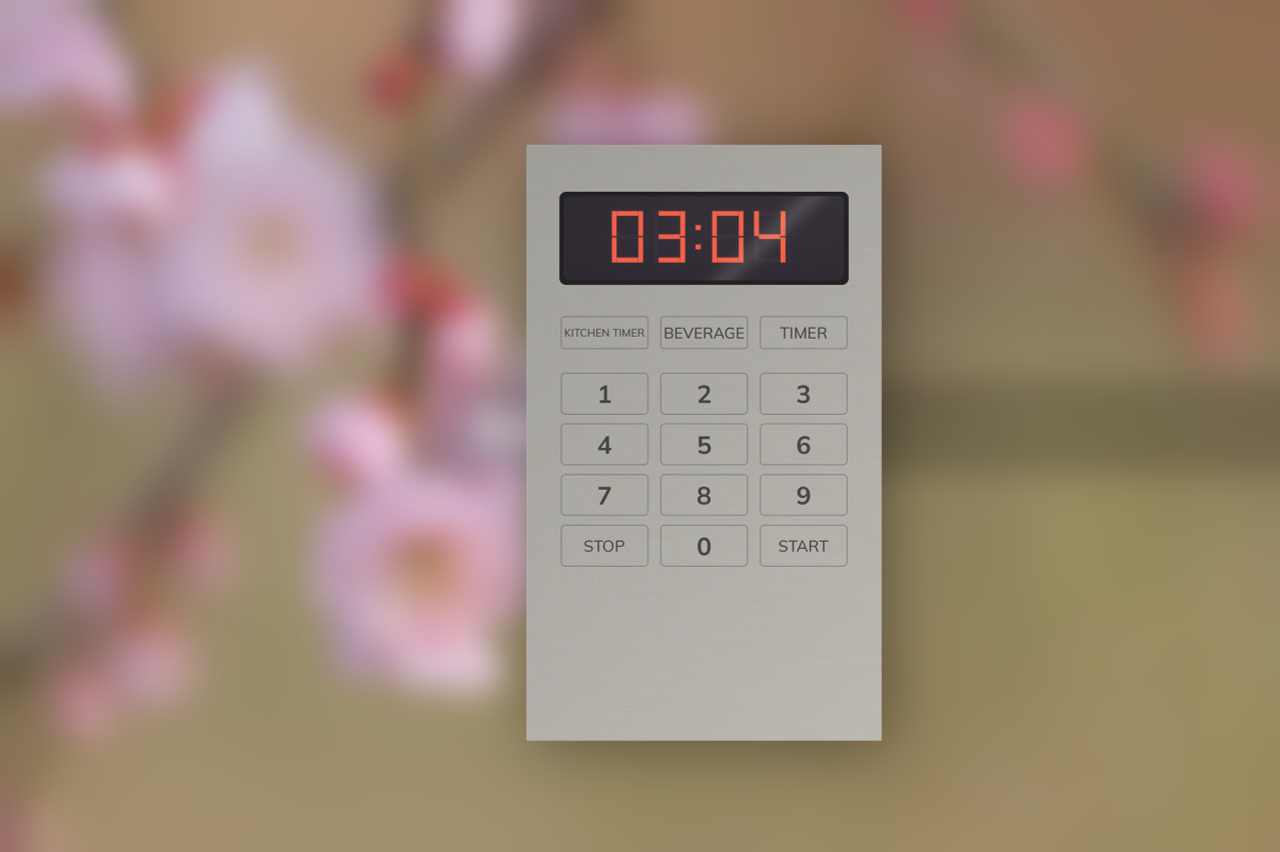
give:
3.04
